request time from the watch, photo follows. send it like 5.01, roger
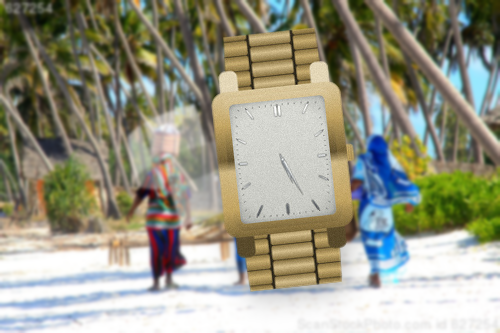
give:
5.26
